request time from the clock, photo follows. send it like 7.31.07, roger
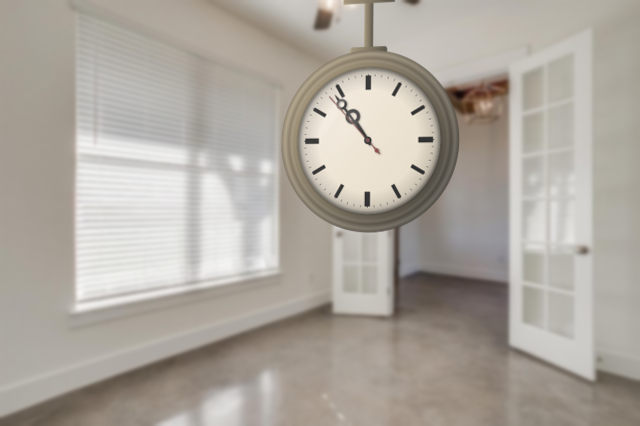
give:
10.53.53
